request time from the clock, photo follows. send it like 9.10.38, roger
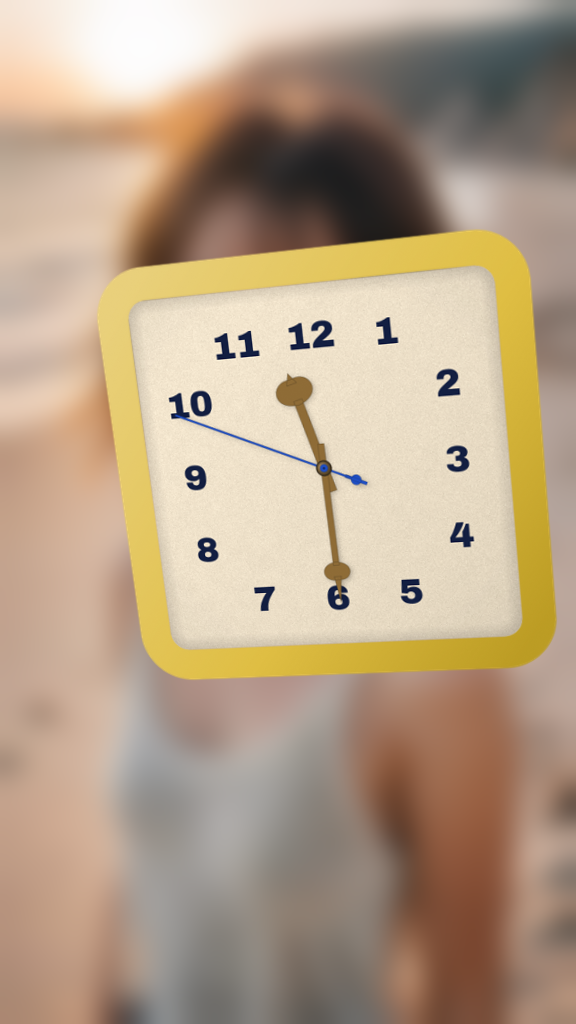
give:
11.29.49
